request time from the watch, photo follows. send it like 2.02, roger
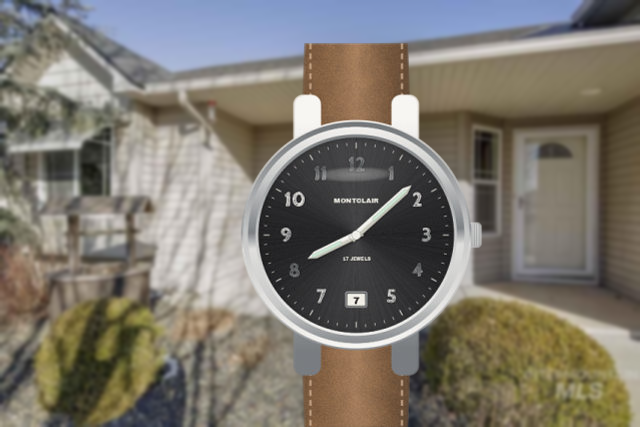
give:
8.08
